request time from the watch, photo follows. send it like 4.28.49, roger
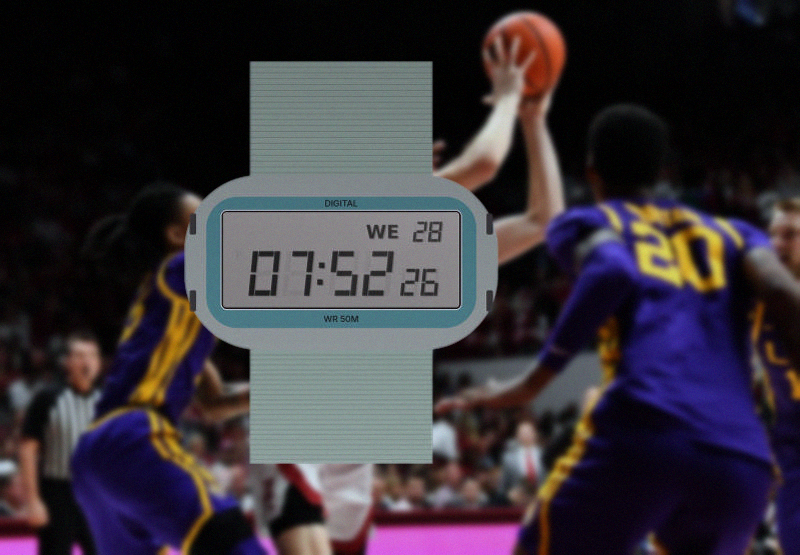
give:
7.52.26
